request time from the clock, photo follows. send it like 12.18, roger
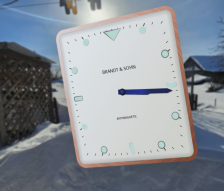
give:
3.16
